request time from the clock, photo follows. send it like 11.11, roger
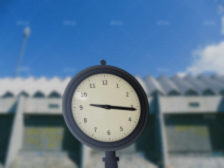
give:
9.16
